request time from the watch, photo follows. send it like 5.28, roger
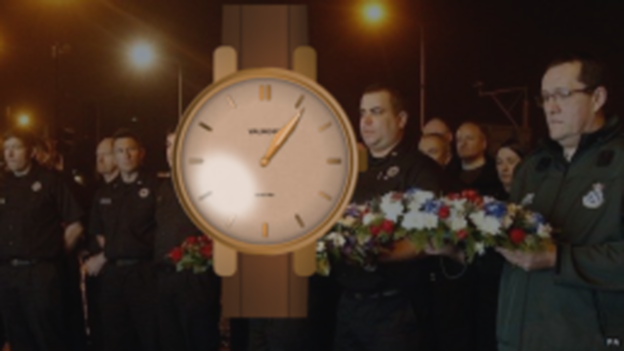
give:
1.06
